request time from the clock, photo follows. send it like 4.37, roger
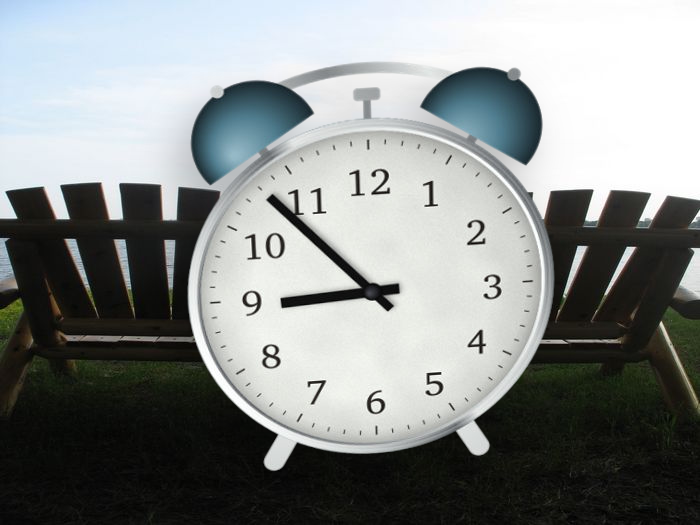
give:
8.53
